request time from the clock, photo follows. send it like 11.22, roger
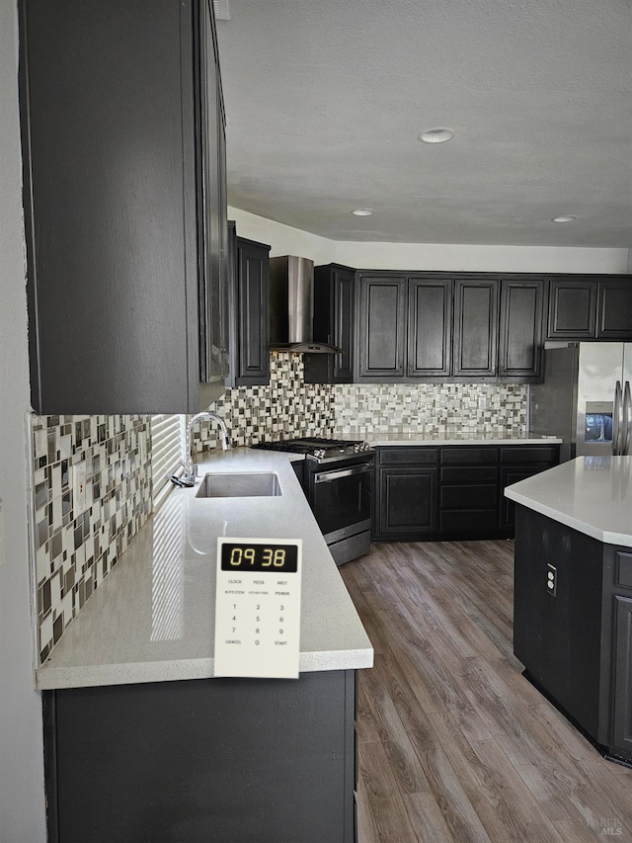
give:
9.38
